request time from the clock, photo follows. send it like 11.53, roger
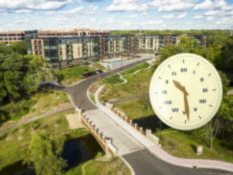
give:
10.29
